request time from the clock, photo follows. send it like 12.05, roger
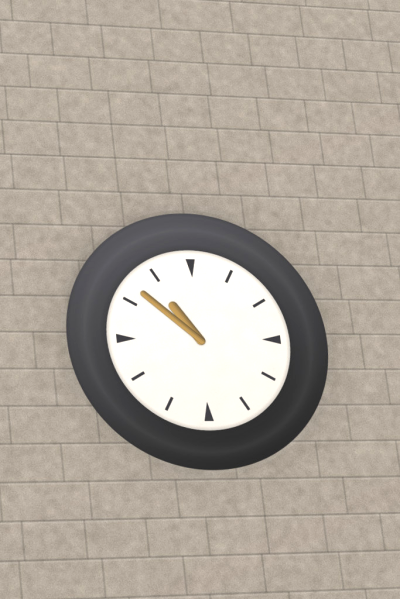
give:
10.52
